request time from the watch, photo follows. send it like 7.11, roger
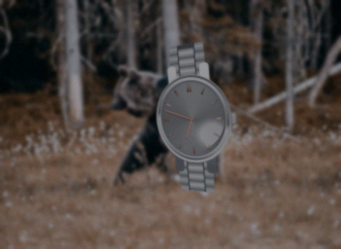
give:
6.48
